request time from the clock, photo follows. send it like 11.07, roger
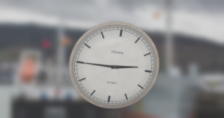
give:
2.45
